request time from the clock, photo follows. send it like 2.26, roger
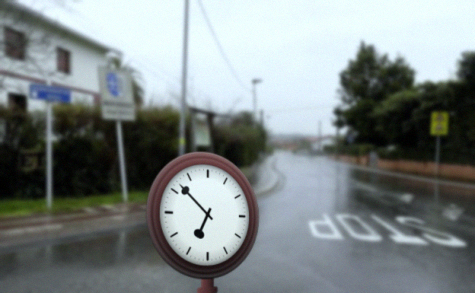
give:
6.52
